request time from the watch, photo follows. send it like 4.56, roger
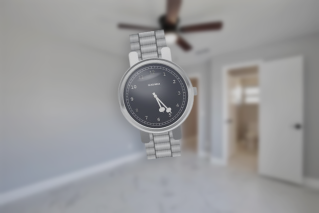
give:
5.24
